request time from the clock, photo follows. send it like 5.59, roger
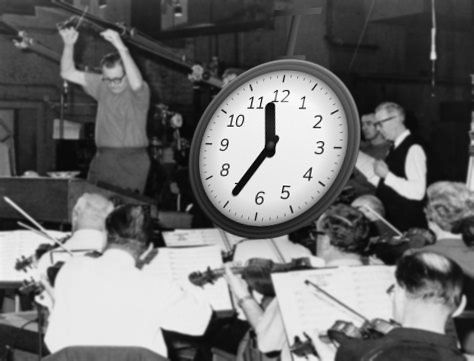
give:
11.35
